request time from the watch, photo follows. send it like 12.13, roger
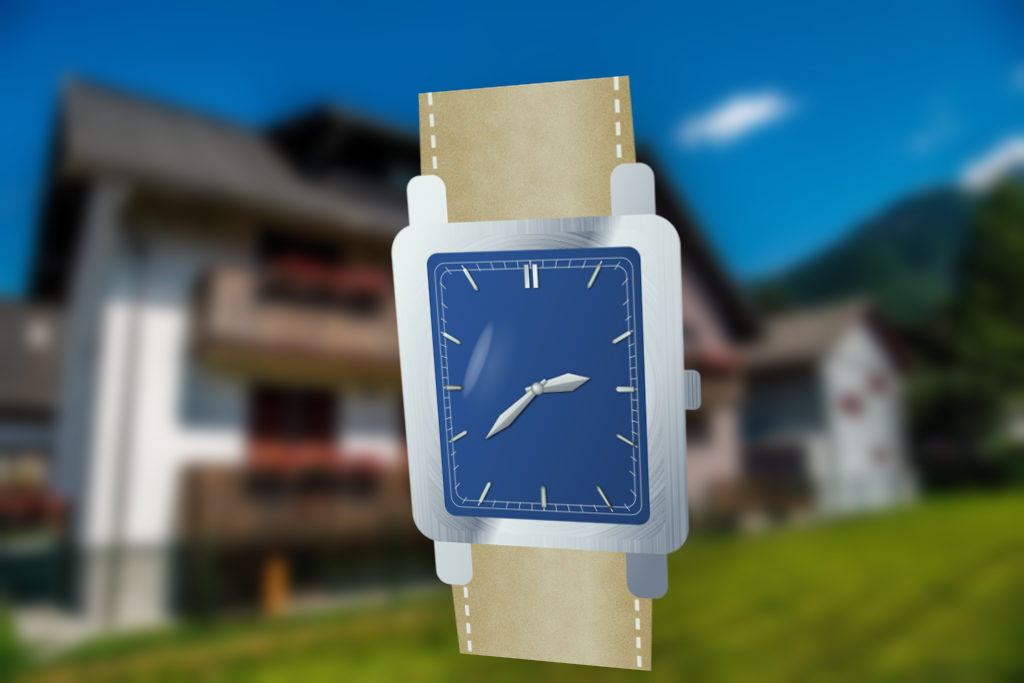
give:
2.38
